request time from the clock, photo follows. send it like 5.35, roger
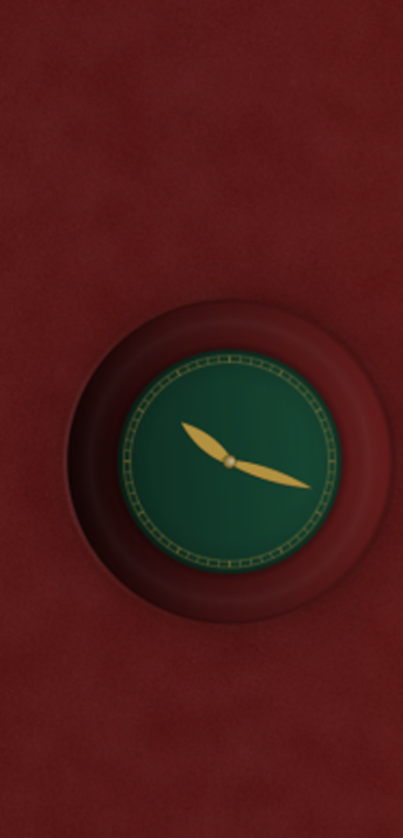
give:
10.18
